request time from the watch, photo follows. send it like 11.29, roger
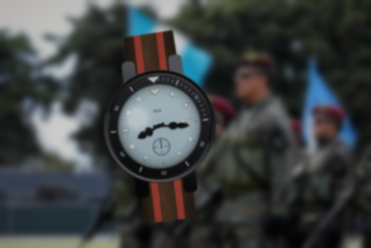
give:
8.16
